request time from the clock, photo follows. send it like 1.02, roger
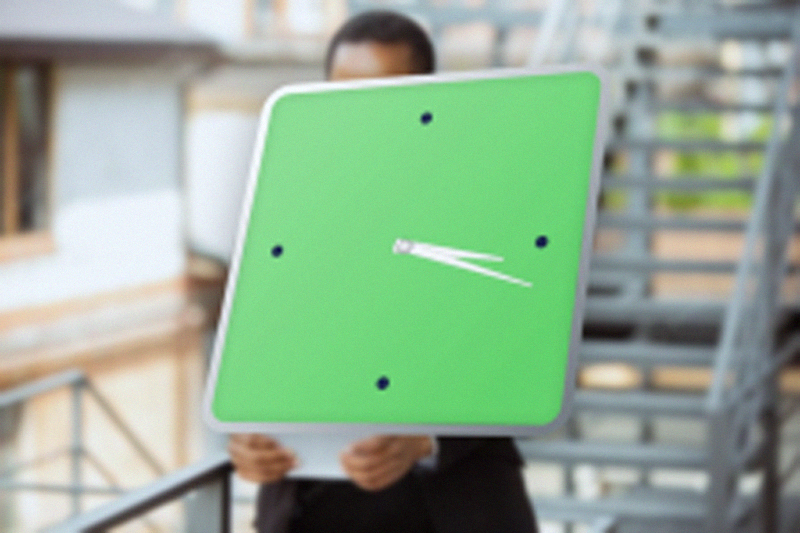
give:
3.18
